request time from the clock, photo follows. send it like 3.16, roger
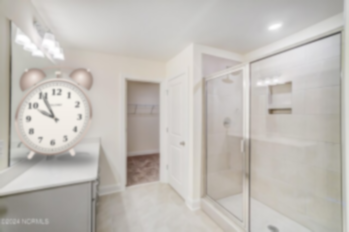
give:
9.55
